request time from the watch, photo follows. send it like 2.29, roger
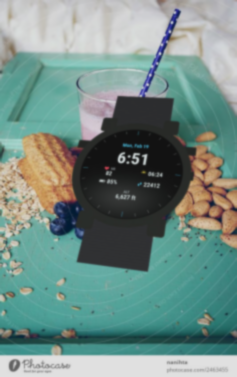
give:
6.51
